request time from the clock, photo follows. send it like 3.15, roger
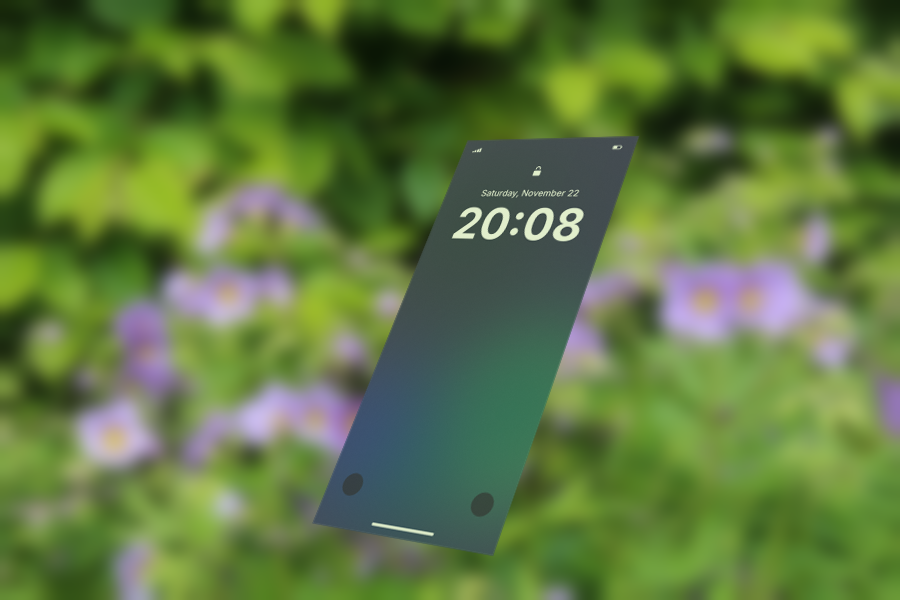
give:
20.08
